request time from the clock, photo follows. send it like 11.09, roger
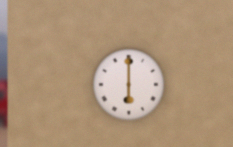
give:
6.00
